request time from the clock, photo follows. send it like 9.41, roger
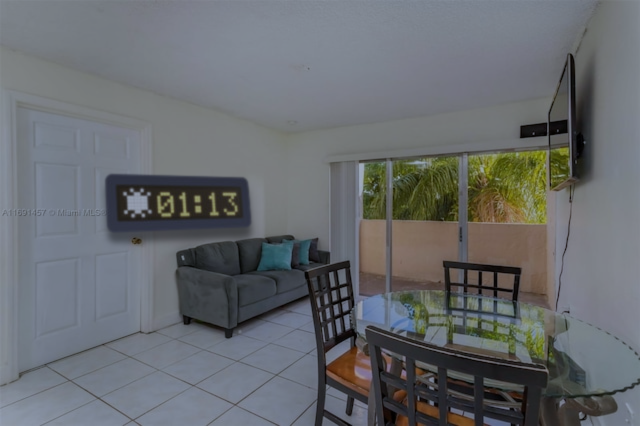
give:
1.13
